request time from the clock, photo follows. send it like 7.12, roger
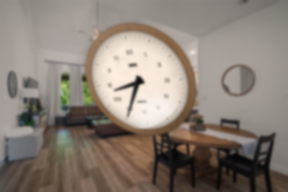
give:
8.35
